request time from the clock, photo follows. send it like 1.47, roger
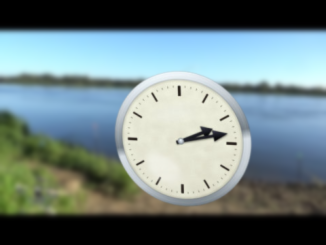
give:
2.13
